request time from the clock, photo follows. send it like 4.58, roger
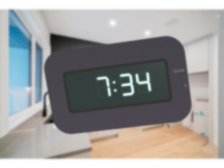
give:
7.34
